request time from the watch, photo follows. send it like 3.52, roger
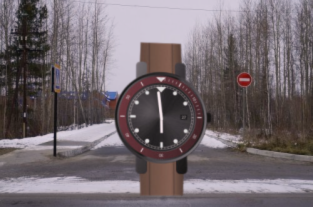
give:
5.59
